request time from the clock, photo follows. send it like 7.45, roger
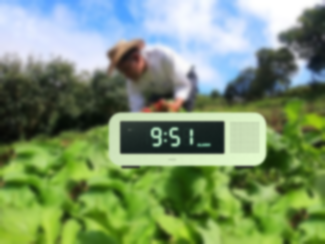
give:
9.51
